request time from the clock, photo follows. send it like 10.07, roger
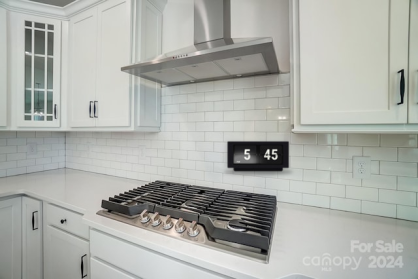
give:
5.45
